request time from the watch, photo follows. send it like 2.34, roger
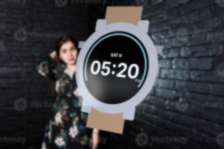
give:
5.20
